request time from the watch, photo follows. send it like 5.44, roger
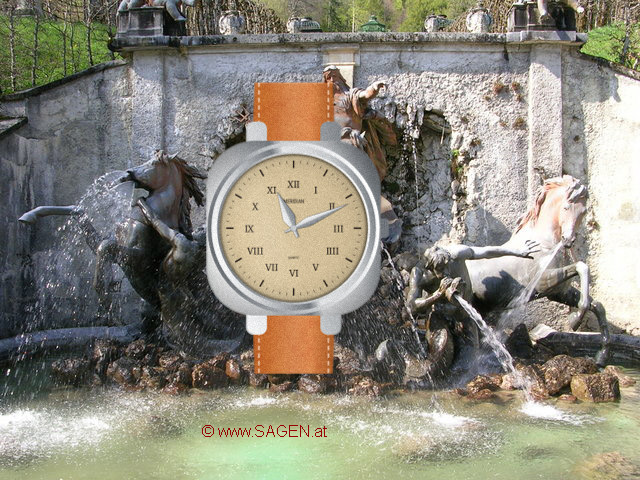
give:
11.11
